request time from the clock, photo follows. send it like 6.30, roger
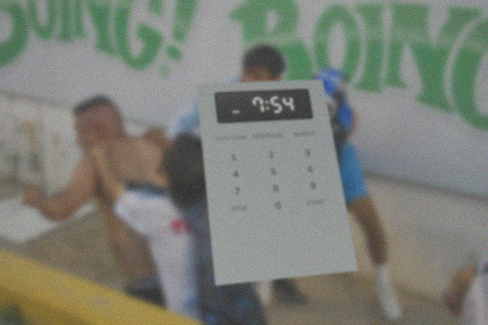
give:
7.54
